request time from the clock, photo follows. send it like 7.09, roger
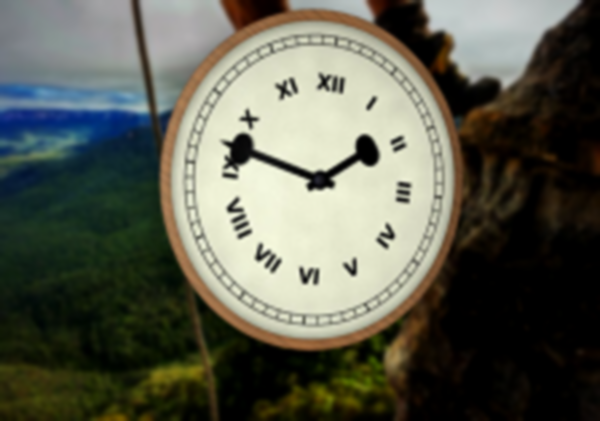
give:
1.47
